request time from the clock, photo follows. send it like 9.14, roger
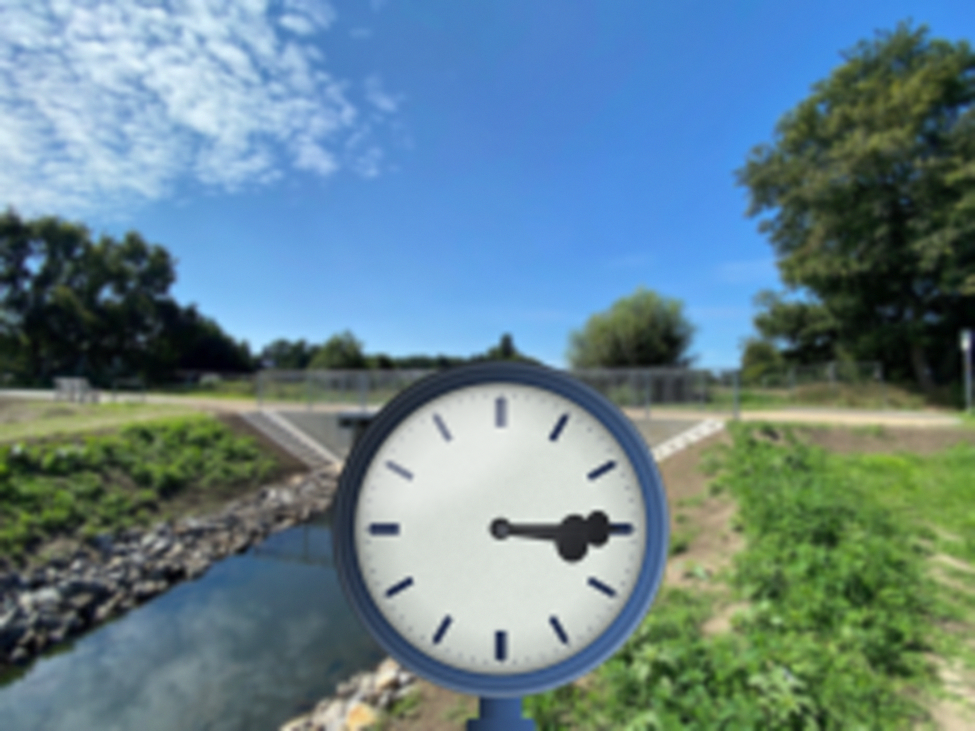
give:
3.15
